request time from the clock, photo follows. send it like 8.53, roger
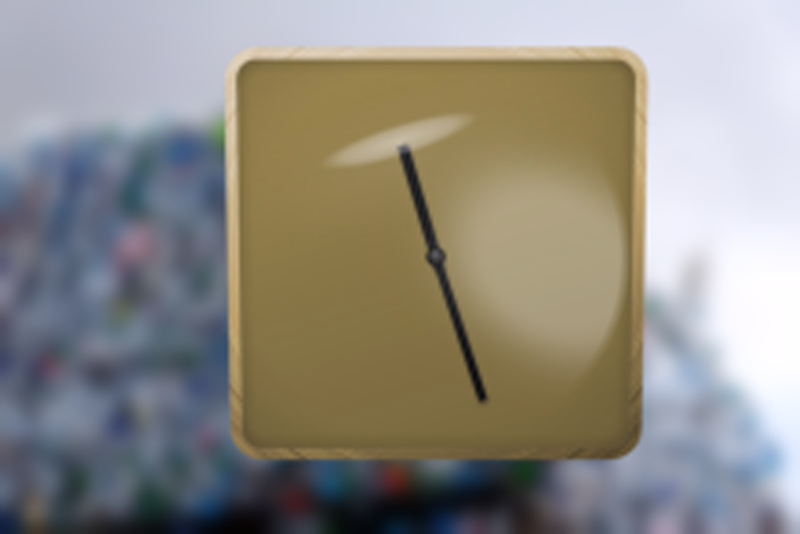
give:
11.27
